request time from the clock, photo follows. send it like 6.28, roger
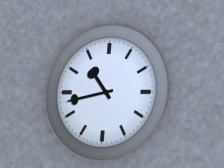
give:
10.43
